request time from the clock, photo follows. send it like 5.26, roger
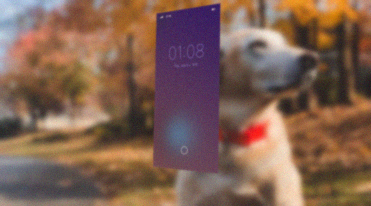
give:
1.08
